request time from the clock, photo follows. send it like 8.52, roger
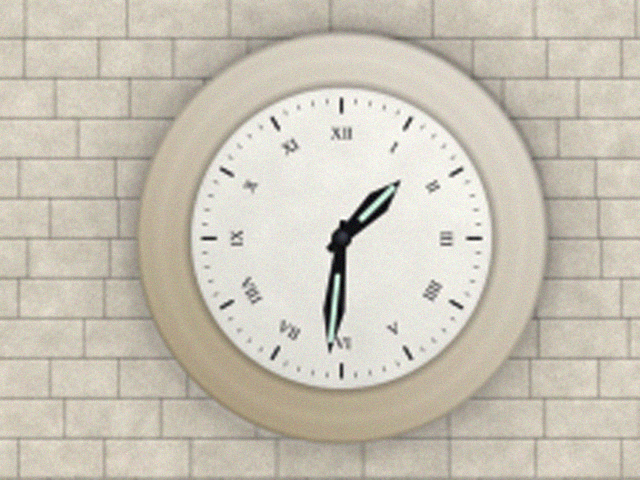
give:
1.31
